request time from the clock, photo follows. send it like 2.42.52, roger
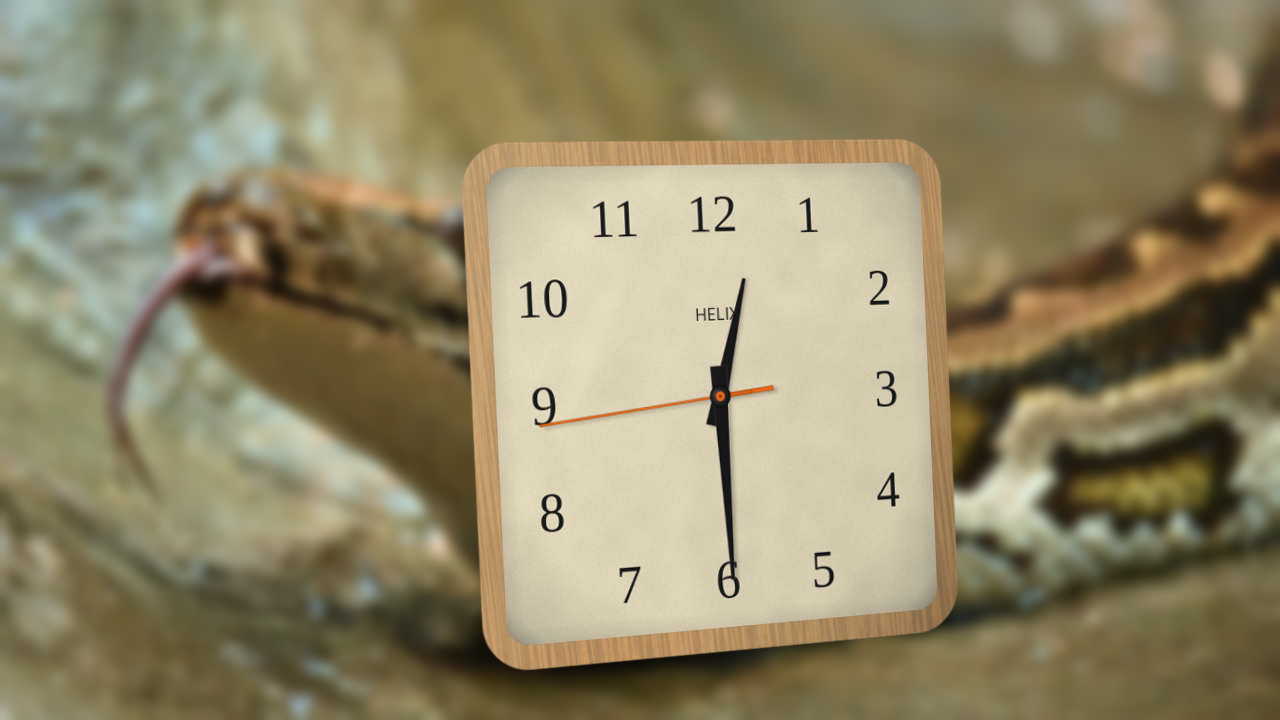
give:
12.29.44
